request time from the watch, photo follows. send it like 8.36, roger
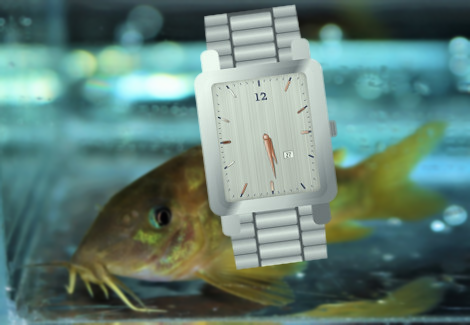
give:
5.29
